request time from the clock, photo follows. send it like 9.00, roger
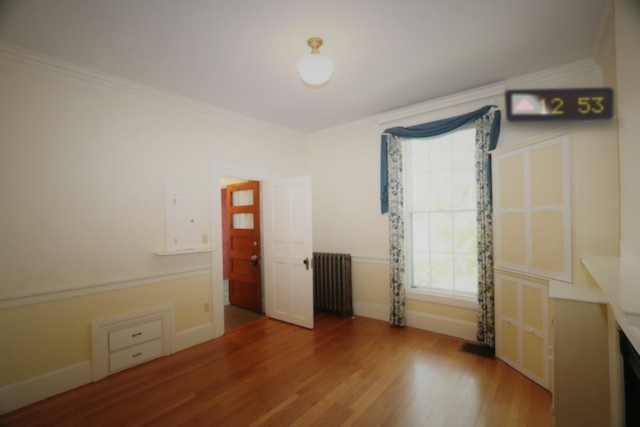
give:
12.53
